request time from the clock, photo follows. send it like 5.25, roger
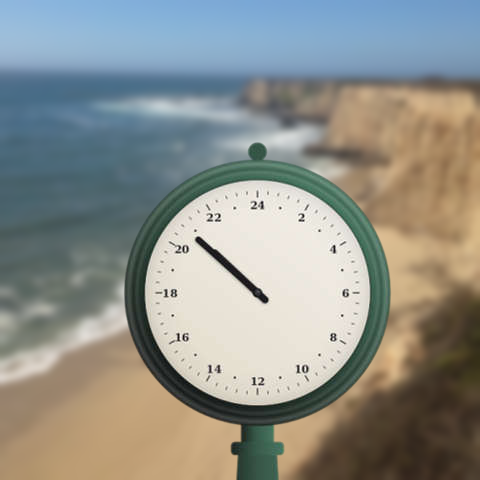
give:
20.52
